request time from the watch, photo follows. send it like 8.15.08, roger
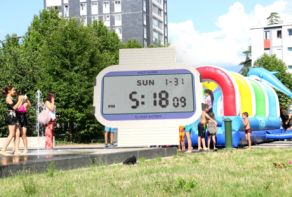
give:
5.18.09
